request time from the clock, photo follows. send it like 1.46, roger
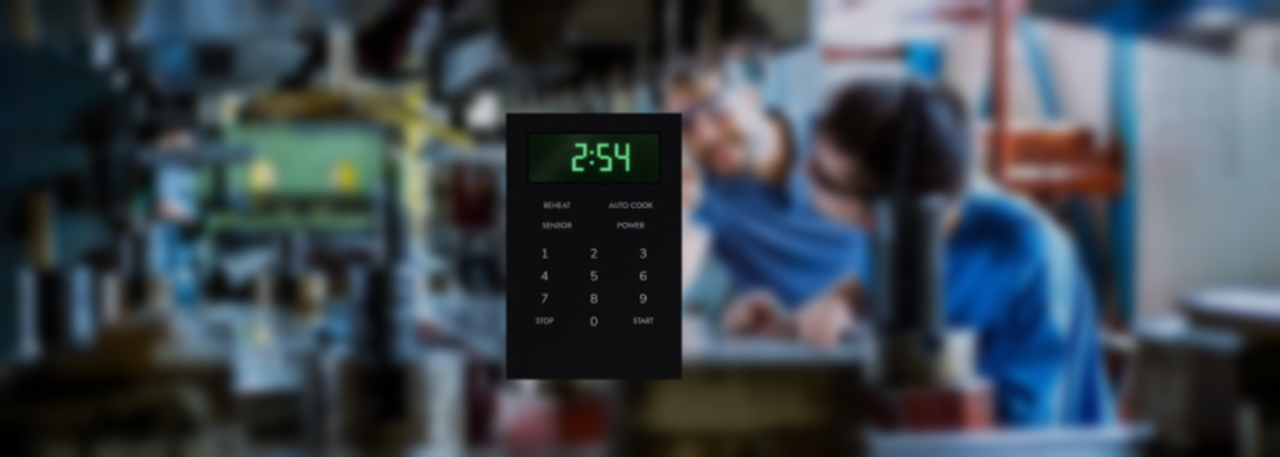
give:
2.54
